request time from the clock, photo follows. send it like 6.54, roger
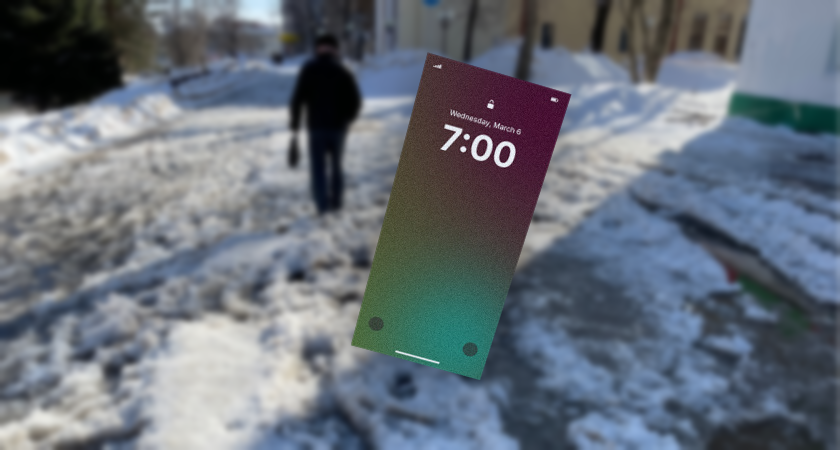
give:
7.00
